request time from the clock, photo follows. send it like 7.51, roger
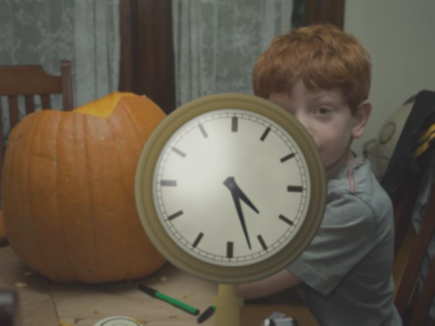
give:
4.27
